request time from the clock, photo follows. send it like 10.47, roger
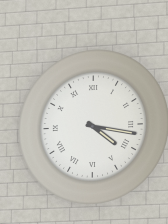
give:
4.17
